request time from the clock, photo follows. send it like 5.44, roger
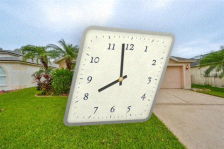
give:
7.58
